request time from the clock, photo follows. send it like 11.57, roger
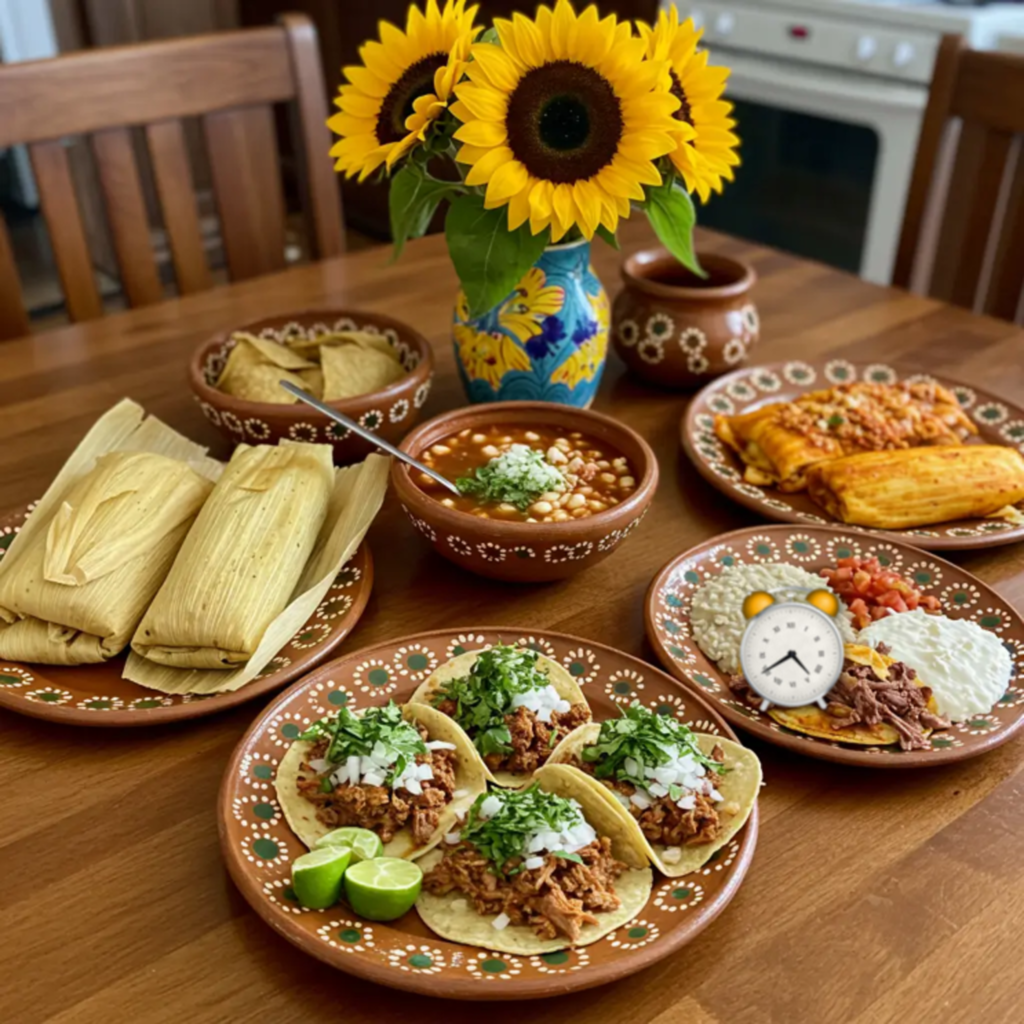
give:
4.40
